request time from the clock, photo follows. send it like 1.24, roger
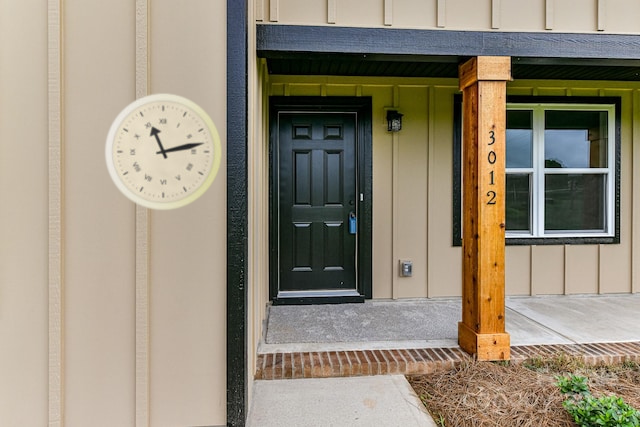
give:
11.13
